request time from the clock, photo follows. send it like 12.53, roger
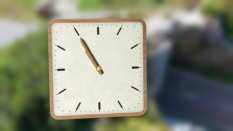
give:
10.55
